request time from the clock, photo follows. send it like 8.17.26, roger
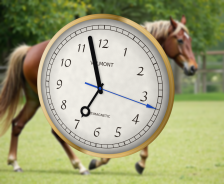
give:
6.57.17
